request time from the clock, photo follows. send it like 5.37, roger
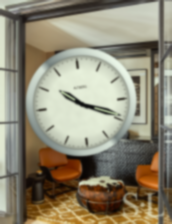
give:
10.19
